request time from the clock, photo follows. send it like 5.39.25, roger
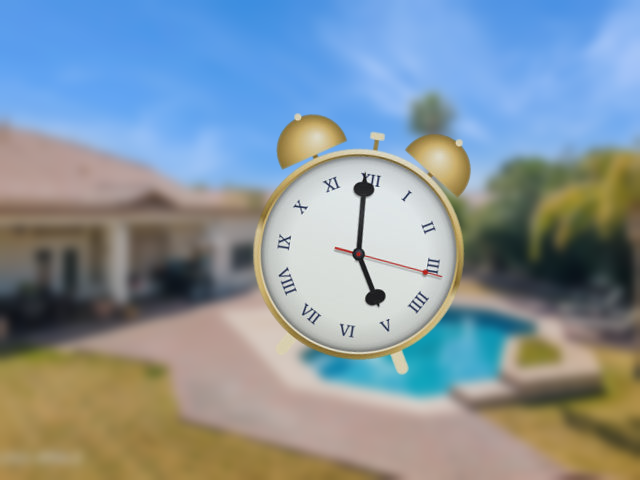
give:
4.59.16
